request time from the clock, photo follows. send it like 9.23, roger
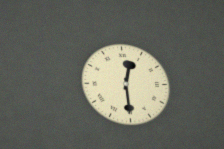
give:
12.30
